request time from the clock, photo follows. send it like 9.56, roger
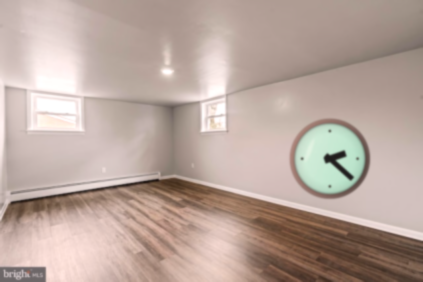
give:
2.22
